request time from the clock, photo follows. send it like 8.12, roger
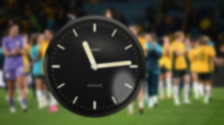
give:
11.14
